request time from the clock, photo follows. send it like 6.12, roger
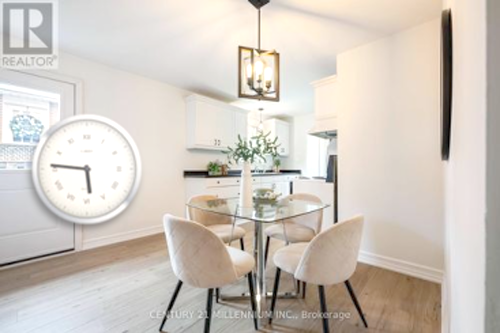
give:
5.46
